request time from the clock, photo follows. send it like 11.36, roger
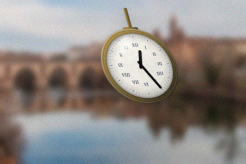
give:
12.25
